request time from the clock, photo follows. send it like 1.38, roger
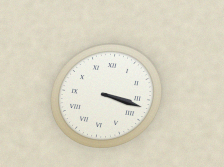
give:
3.17
